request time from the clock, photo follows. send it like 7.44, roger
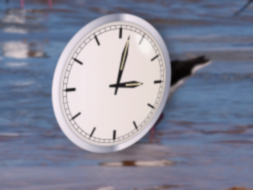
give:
3.02
